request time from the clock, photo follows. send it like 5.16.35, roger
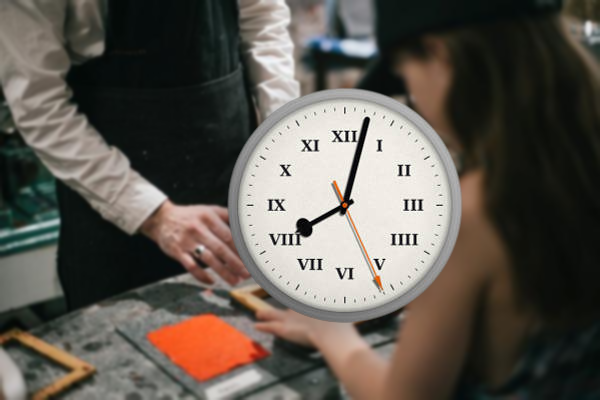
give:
8.02.26
